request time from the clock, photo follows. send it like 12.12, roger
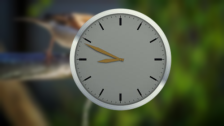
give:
8.49
